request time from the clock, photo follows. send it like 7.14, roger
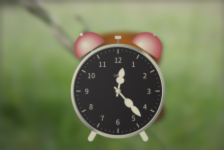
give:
12.23
